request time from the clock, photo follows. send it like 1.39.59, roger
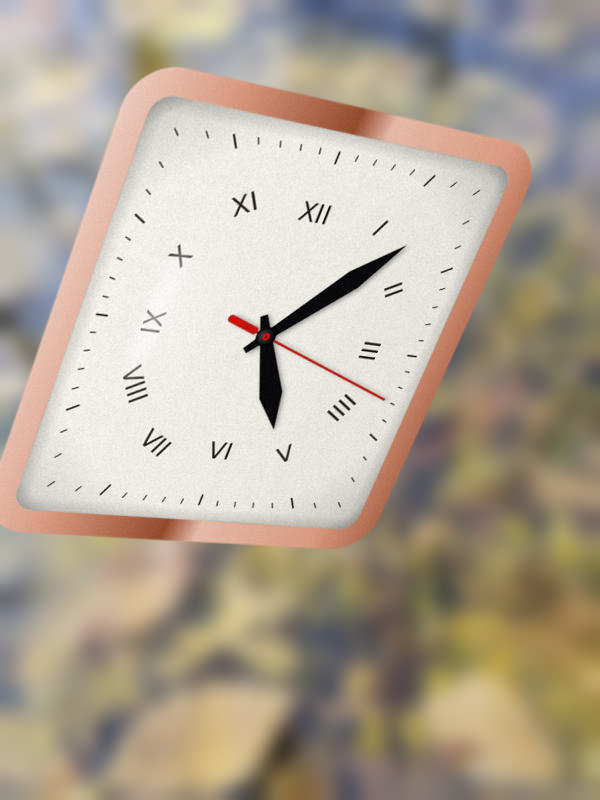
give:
5.07.18
